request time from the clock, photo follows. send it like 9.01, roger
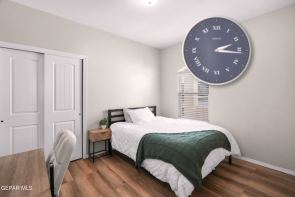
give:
2.16
